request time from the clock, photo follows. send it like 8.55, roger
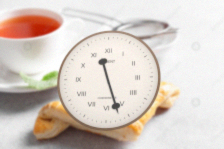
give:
11.27
